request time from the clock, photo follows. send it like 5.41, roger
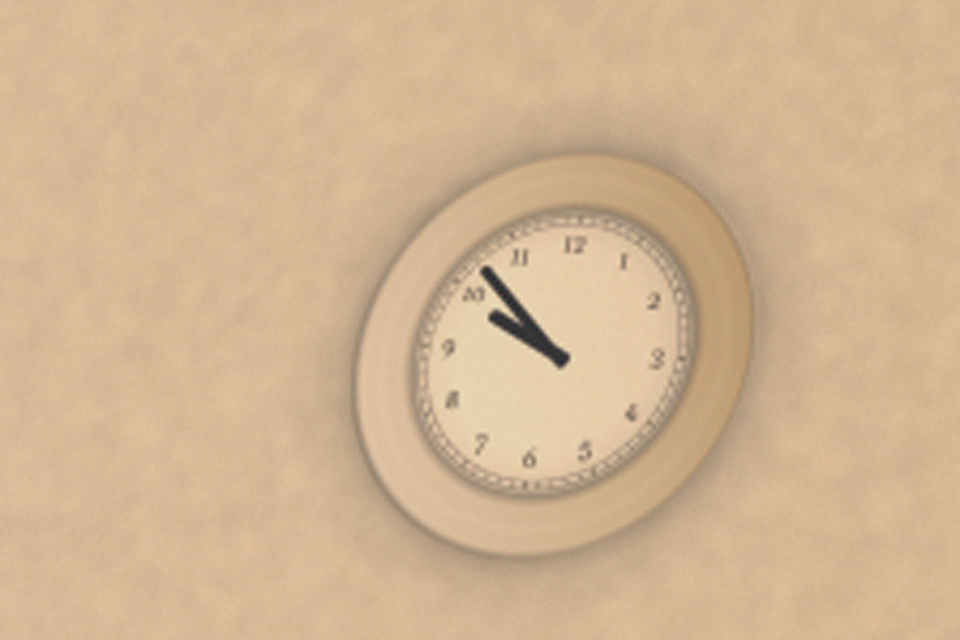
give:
9.52
